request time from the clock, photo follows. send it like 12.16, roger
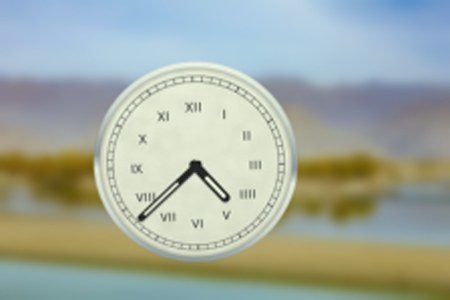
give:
4.38
